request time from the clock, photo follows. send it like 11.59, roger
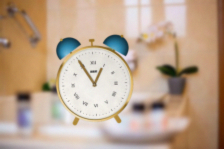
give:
12.55
